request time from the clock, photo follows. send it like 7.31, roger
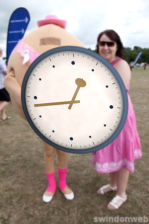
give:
12.43
